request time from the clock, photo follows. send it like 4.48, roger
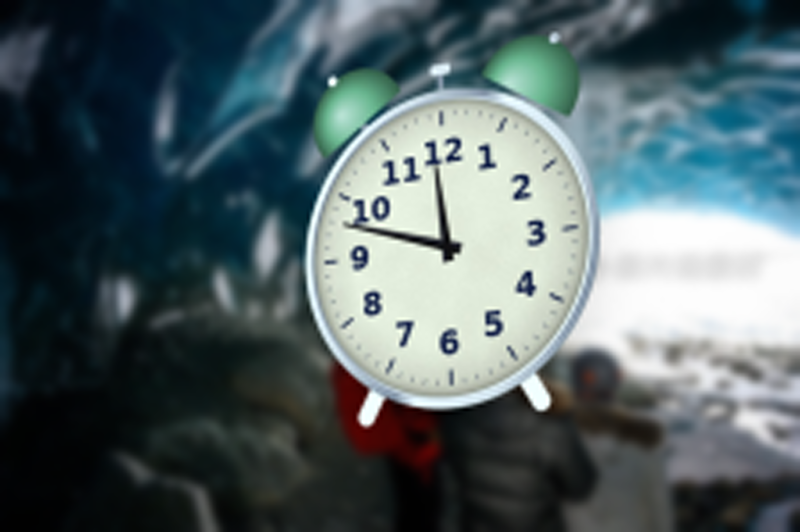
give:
11.48
